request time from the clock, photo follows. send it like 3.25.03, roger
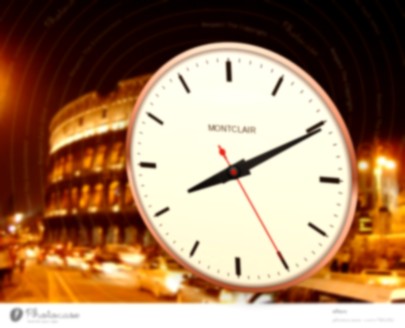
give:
8.10.25
